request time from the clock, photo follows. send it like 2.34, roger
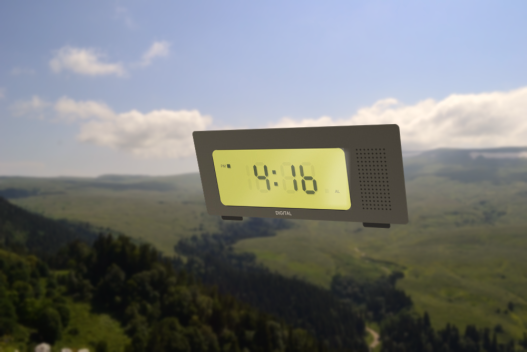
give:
4.16
